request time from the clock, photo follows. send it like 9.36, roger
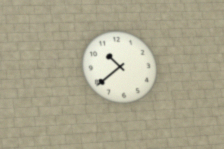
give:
10.39
